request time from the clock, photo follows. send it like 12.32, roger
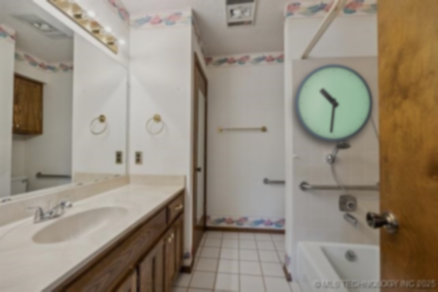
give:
10.31
